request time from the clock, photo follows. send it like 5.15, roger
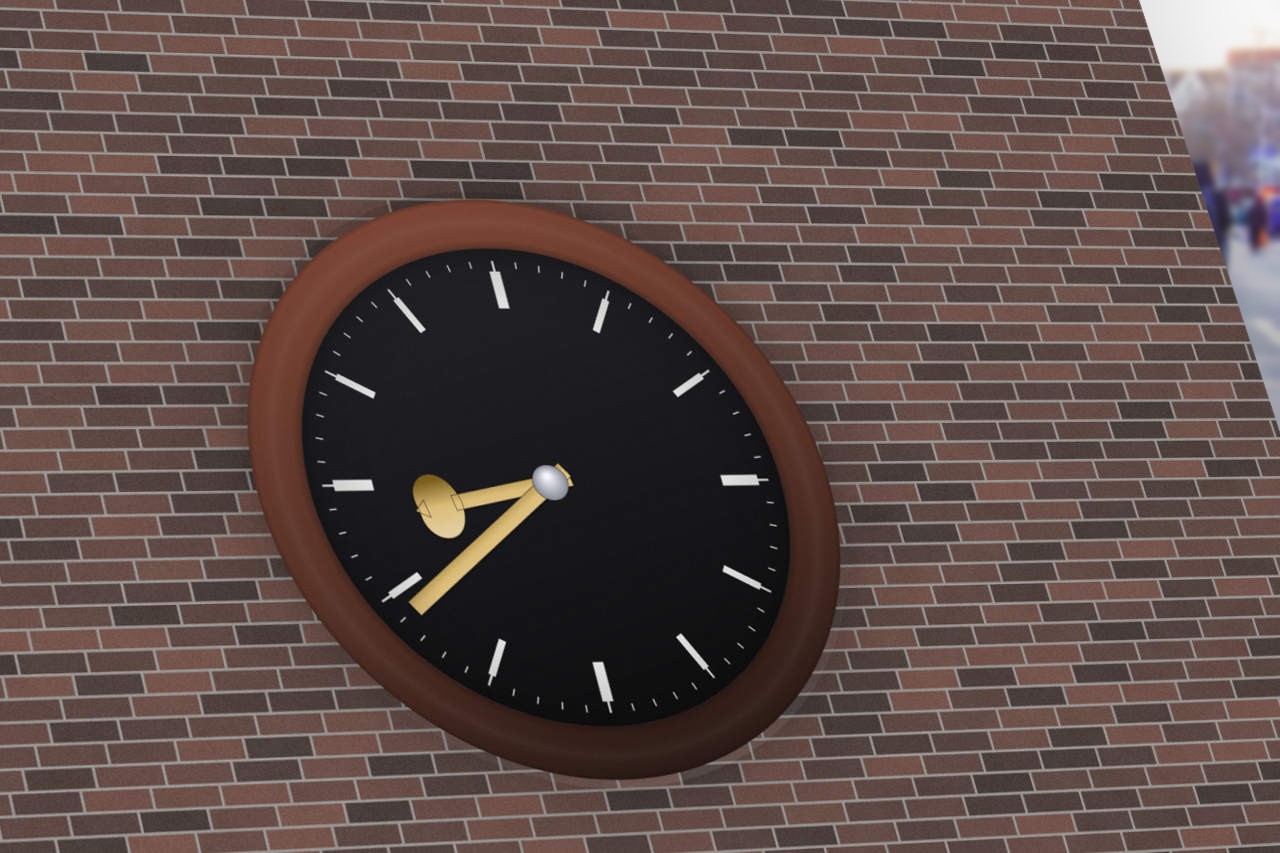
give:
8.39
